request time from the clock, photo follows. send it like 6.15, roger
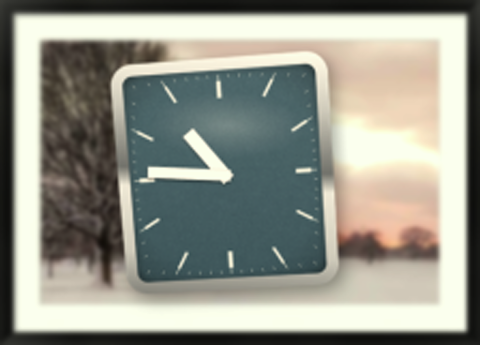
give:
10.46
